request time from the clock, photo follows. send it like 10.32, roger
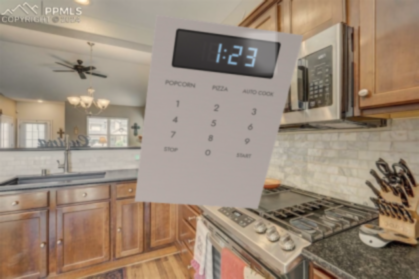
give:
1.23
